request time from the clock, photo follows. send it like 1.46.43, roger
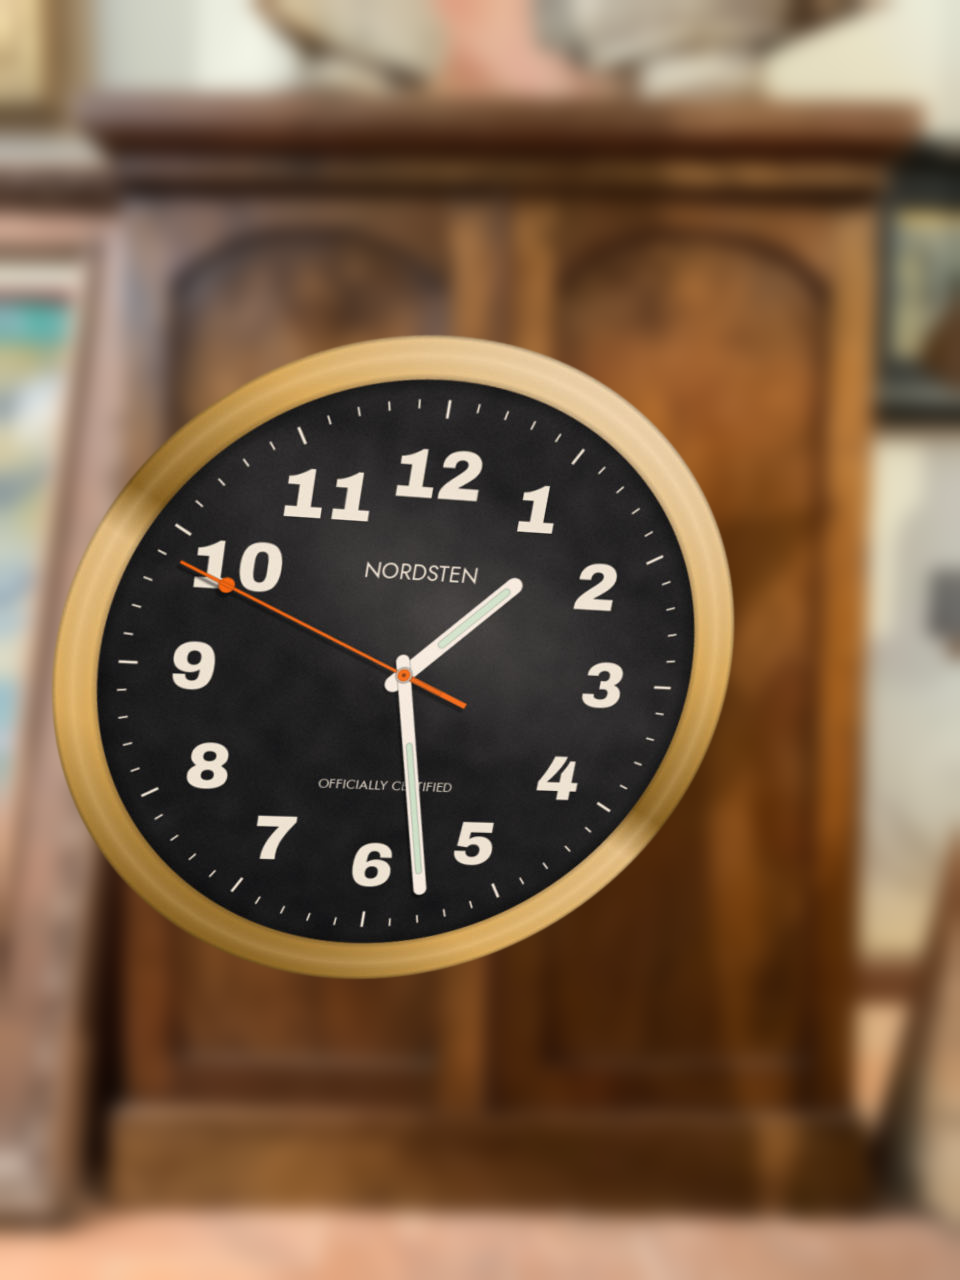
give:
1.27.49
